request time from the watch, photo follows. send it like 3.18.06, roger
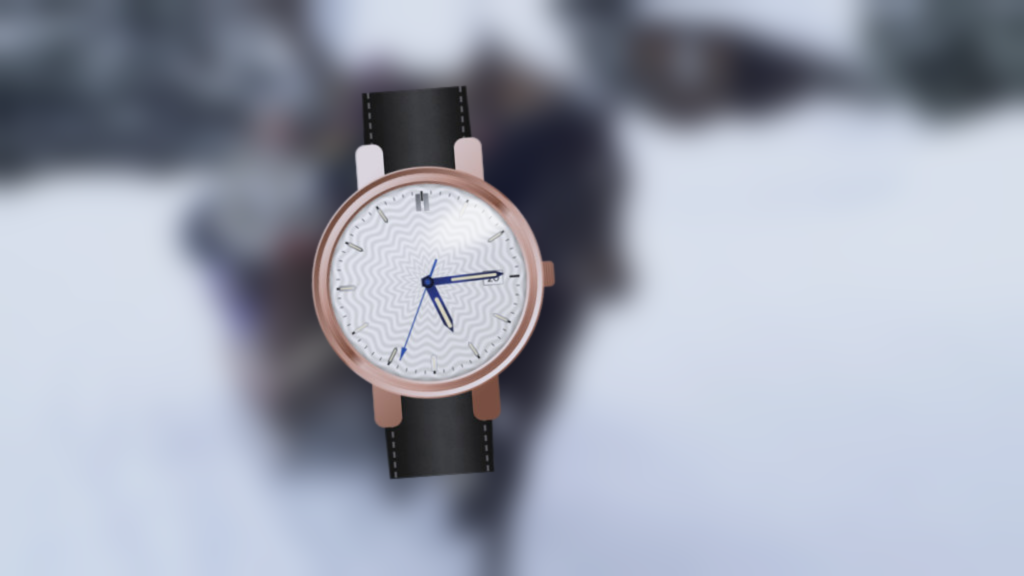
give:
5.14.34
